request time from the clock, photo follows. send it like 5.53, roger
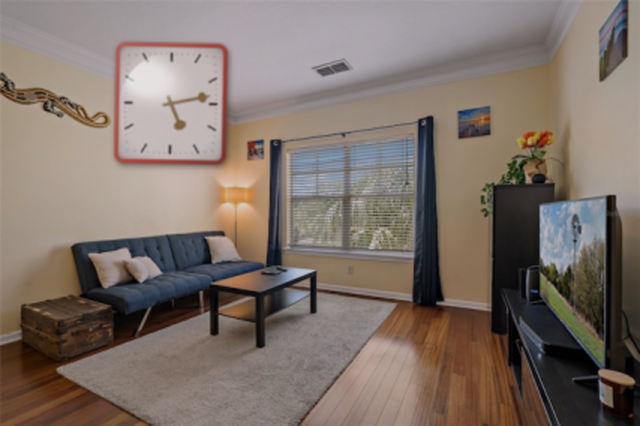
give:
5.13
